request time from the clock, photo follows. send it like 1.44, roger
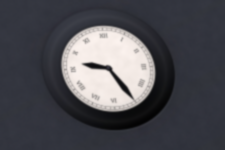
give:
9.25
